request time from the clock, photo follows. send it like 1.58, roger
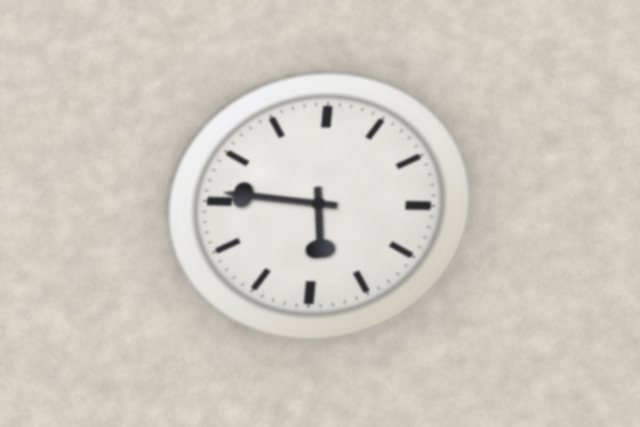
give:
5.46
